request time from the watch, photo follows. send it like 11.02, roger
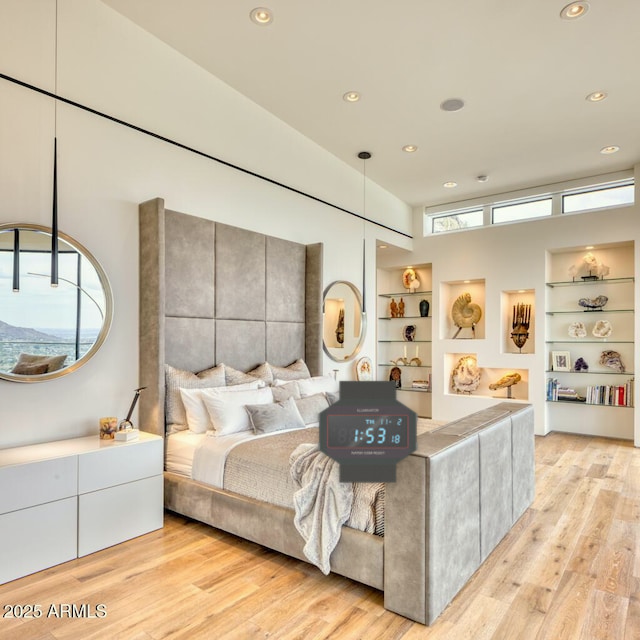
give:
1.53
